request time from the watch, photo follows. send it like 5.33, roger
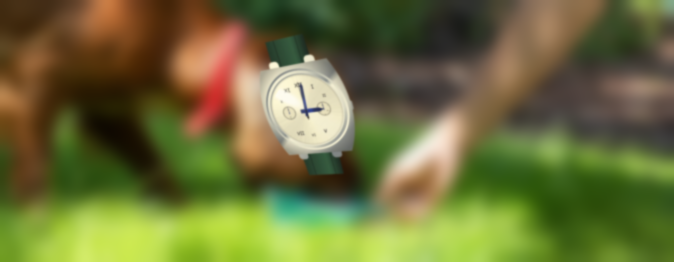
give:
3.01
